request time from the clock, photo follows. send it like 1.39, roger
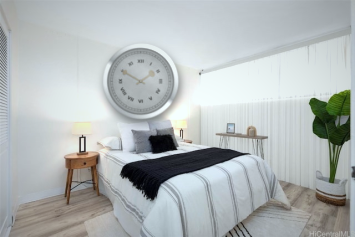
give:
1.50
